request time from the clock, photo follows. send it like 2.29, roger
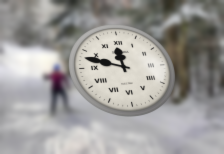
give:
11.48
